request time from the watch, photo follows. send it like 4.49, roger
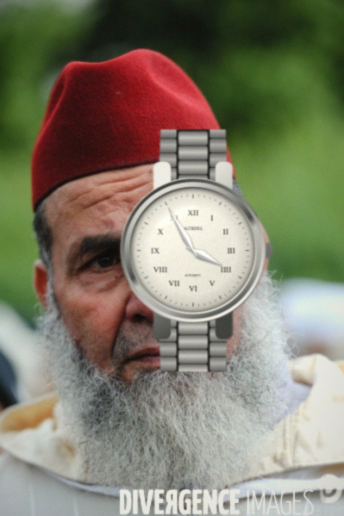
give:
3.55
